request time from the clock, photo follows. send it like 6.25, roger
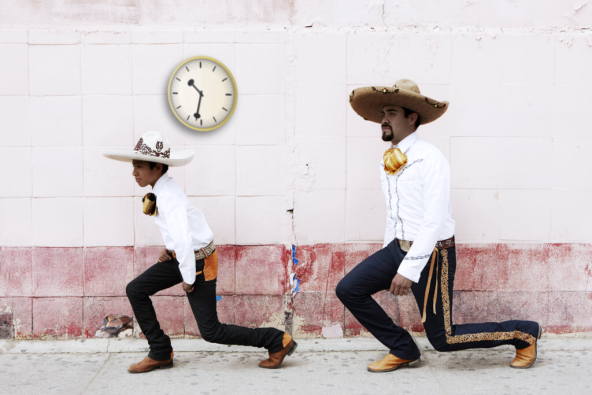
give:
10.32
